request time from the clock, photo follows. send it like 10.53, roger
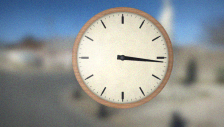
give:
3.16
